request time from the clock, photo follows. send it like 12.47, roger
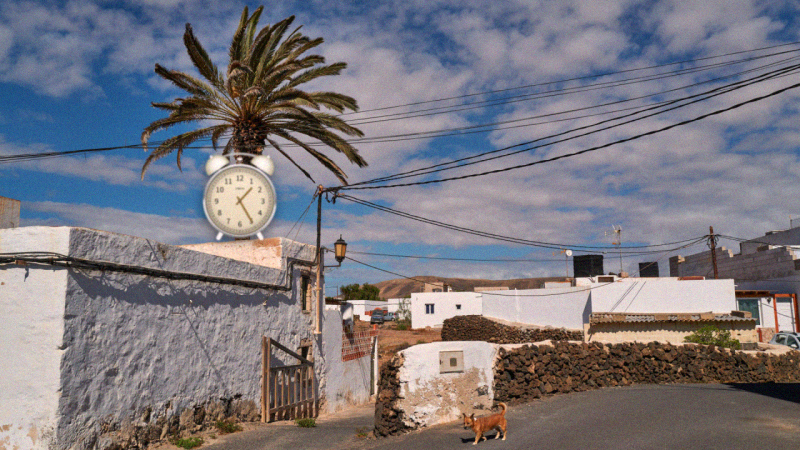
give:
1.25
